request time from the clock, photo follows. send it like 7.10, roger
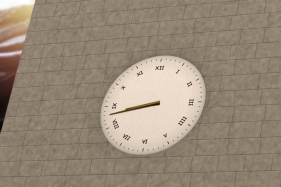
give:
8.43
